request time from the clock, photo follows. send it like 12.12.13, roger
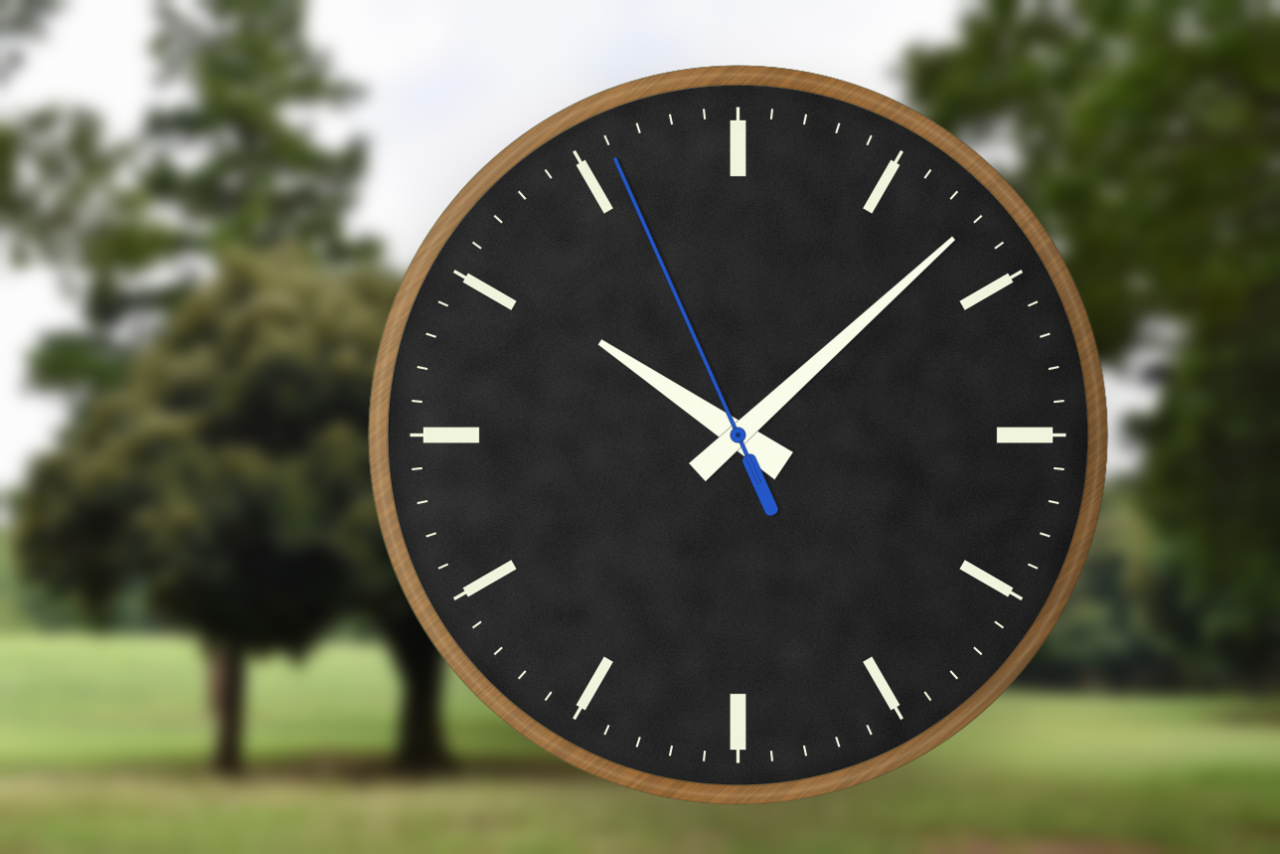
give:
10.07.56
